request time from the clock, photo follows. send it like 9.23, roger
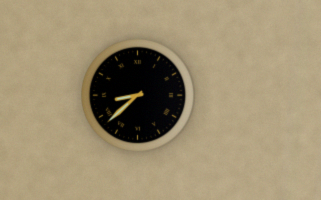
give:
8.38
